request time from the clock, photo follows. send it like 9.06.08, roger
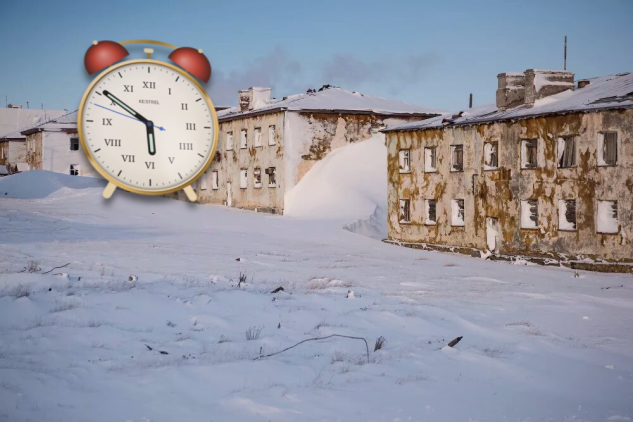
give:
5.50.48
